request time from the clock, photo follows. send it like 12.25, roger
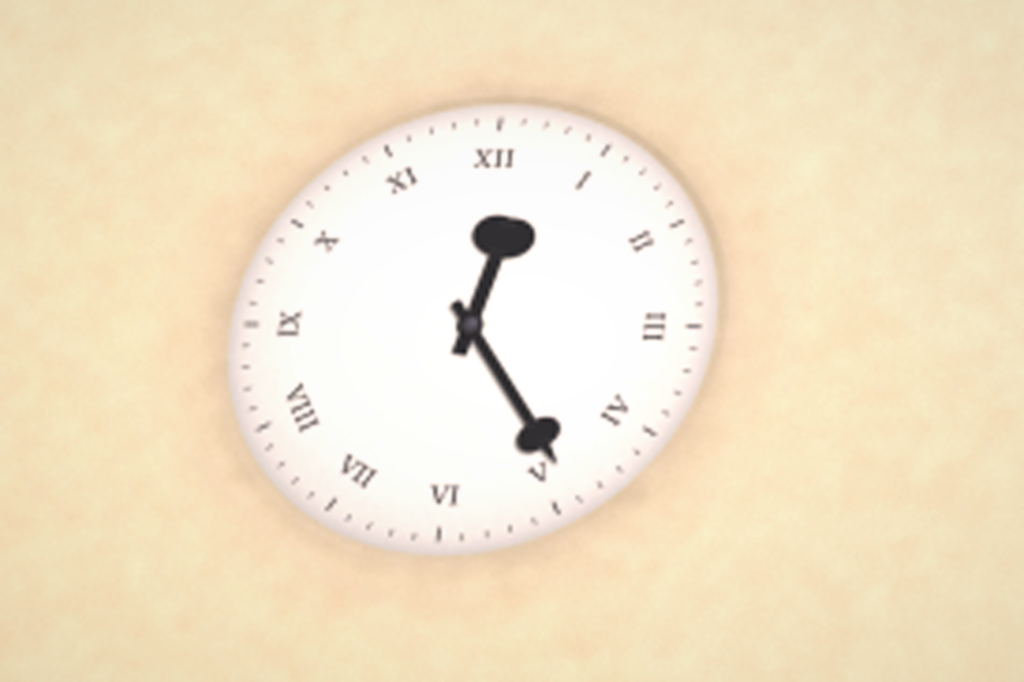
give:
12.24
